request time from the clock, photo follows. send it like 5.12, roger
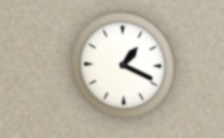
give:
1.19
